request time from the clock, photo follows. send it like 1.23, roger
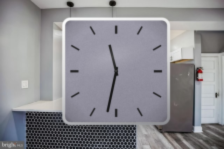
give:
11.32
